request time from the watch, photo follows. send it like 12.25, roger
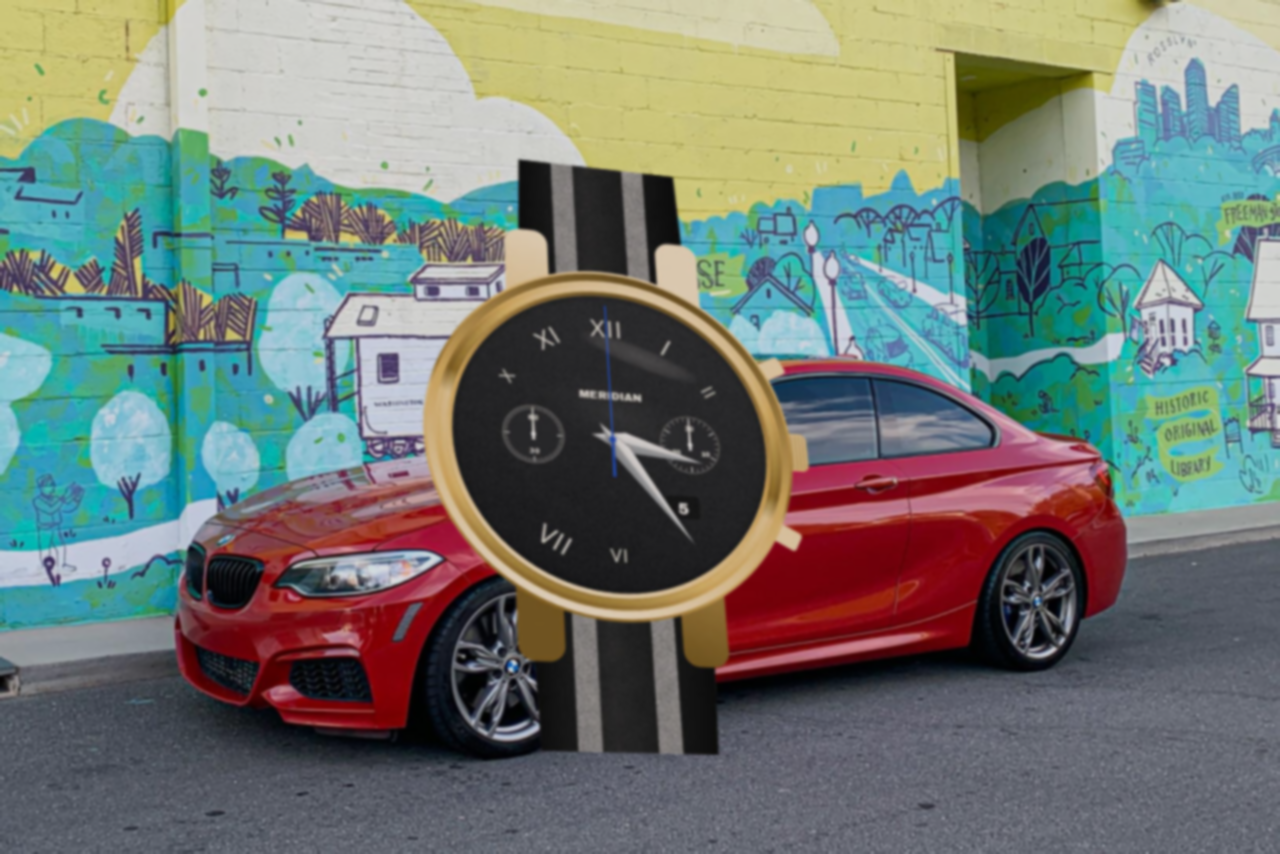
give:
3.24
